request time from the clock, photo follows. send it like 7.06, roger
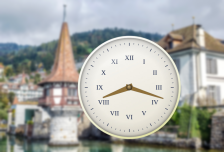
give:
8.18
